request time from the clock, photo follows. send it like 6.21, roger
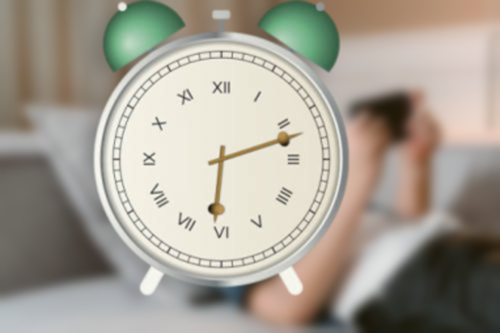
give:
6.12
